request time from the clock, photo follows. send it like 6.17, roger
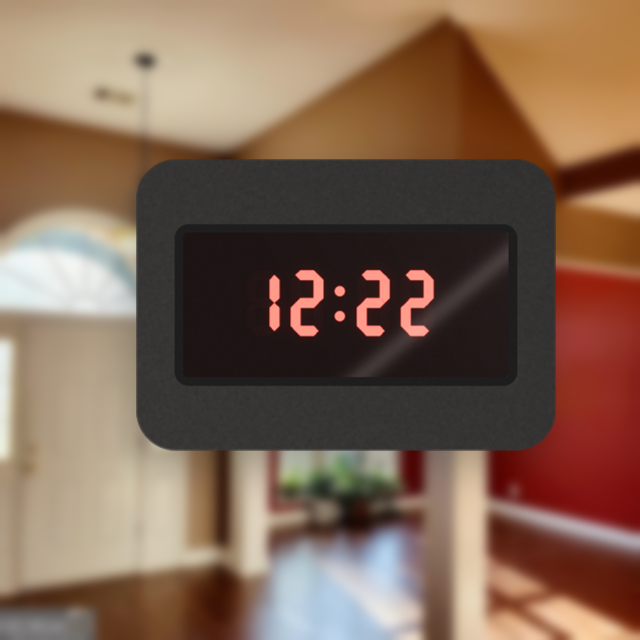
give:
12.22
